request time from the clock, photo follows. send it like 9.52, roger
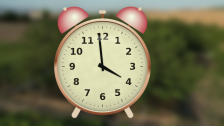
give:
3.59
